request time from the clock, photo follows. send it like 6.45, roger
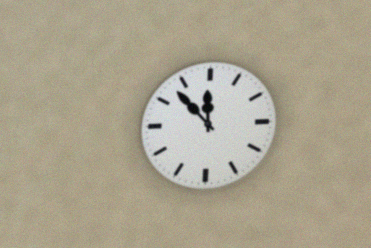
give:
11.53
